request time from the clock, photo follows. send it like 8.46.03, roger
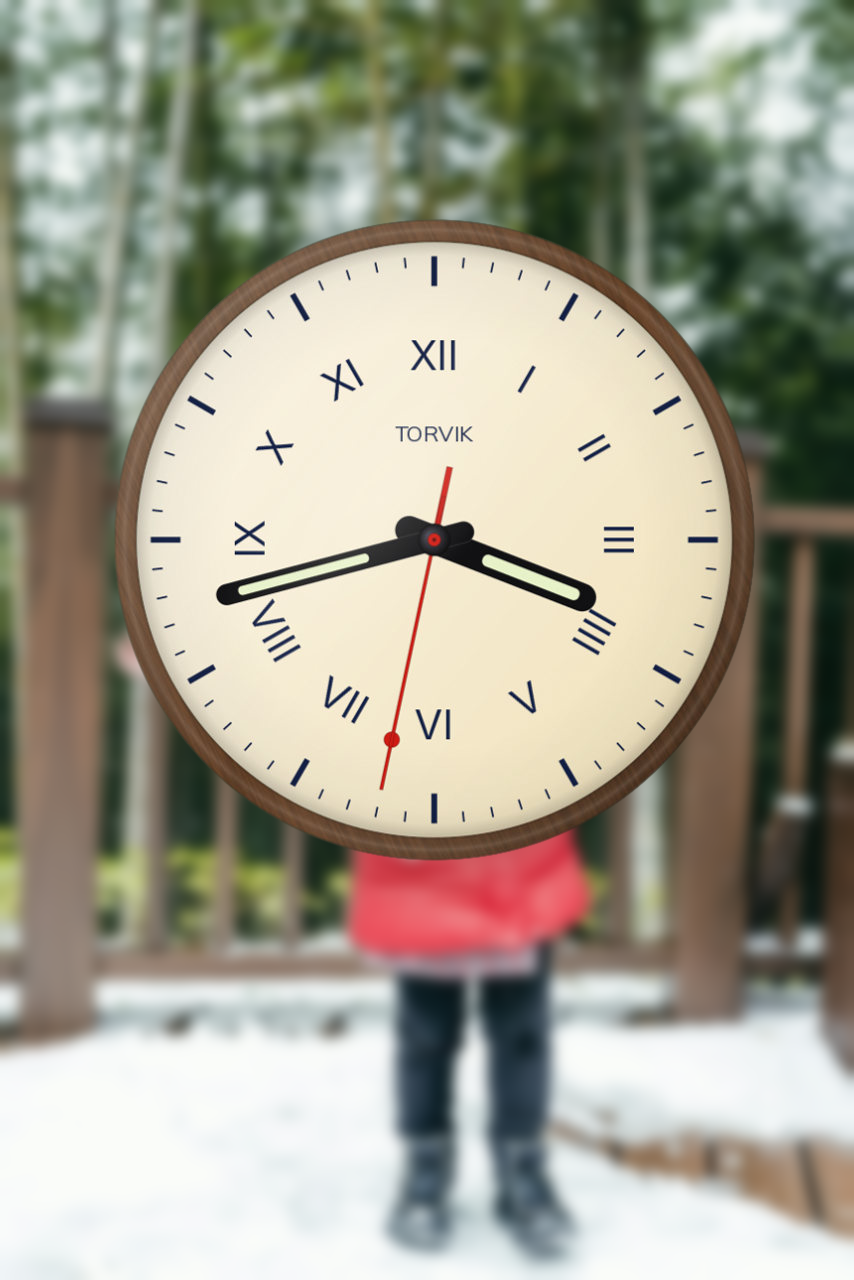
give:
3.42.32
